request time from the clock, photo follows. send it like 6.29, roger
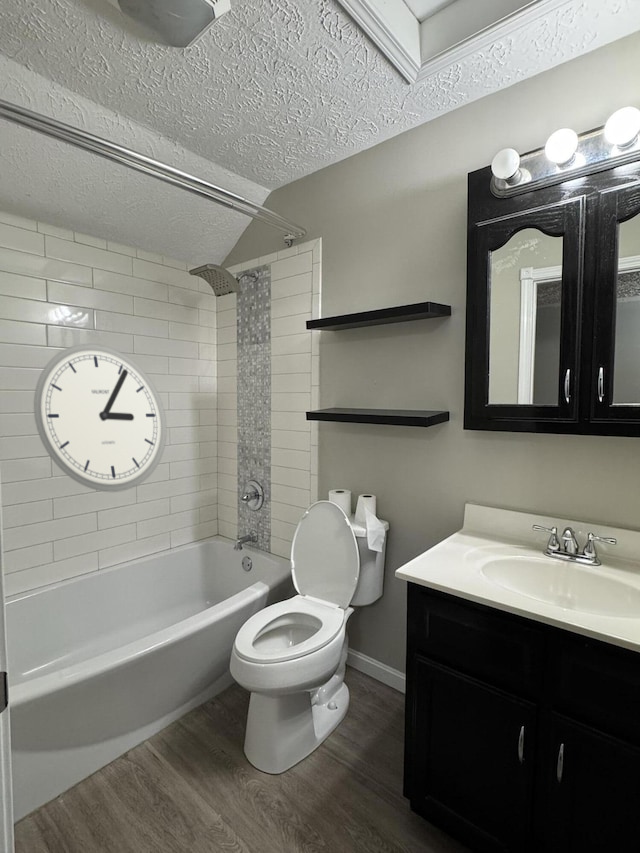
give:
3.06
